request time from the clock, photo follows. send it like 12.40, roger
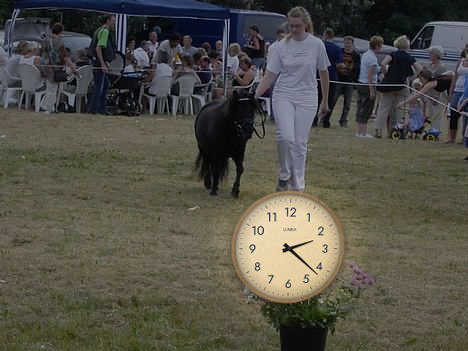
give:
2.22
